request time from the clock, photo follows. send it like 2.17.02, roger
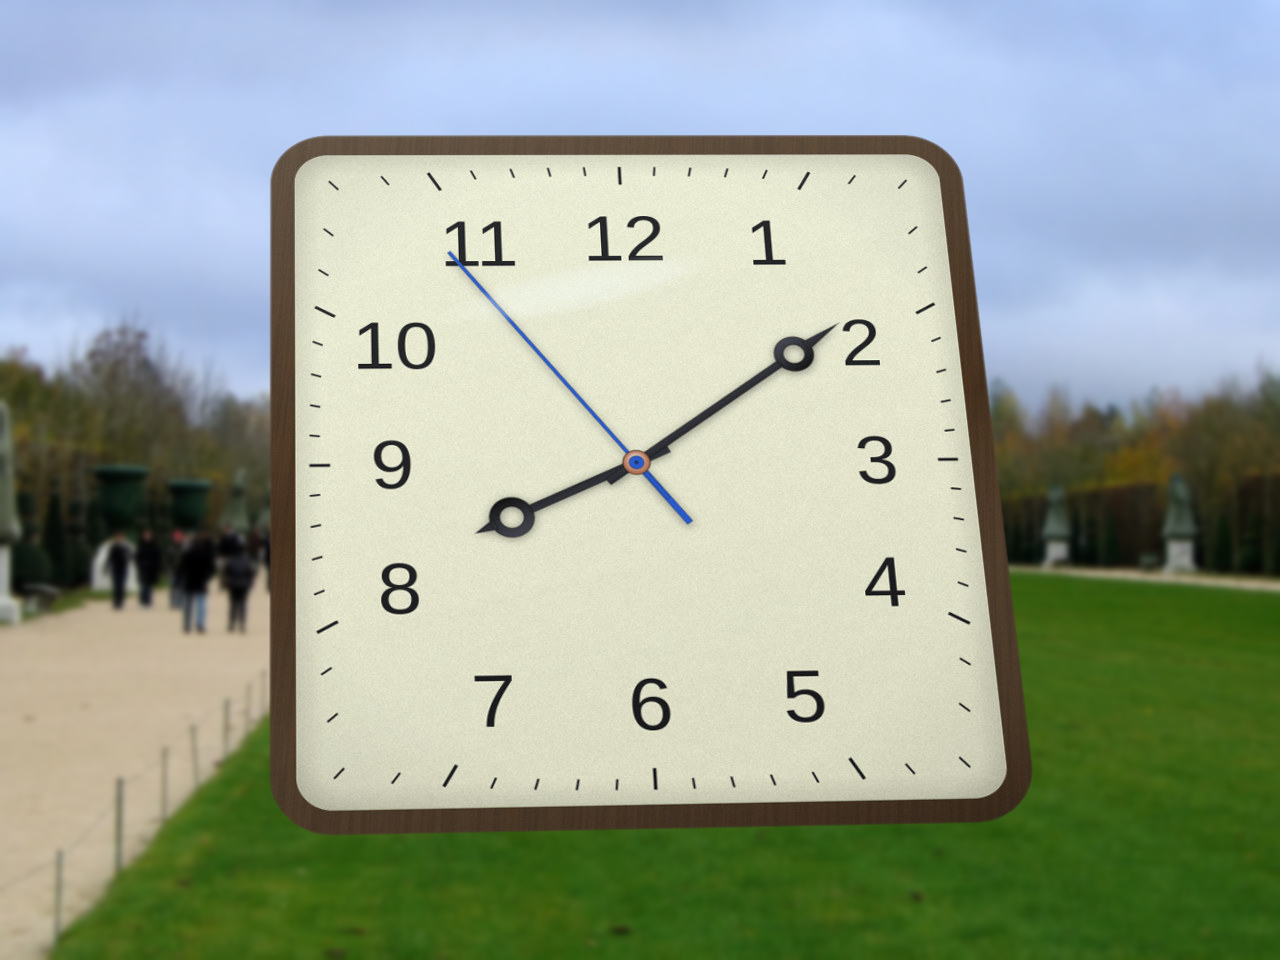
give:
8.08.54
